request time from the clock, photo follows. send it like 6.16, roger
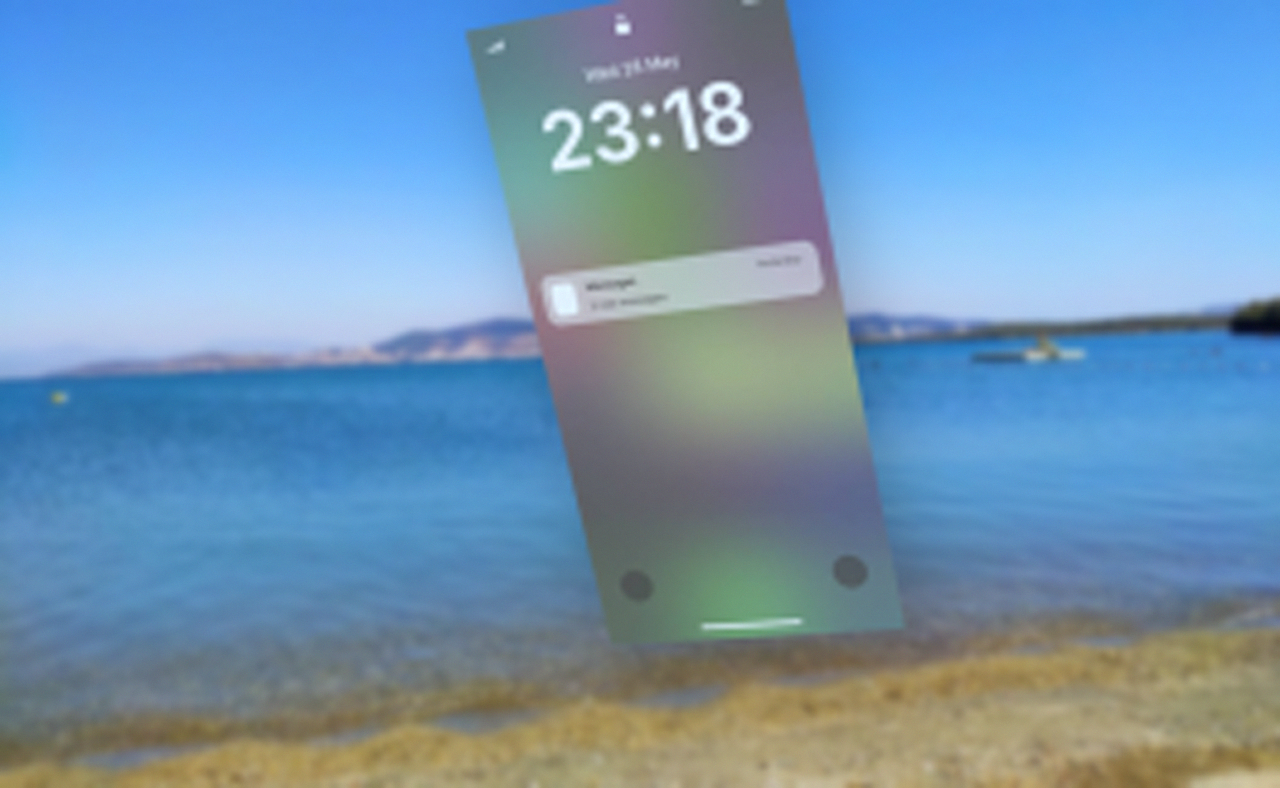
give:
23.18
